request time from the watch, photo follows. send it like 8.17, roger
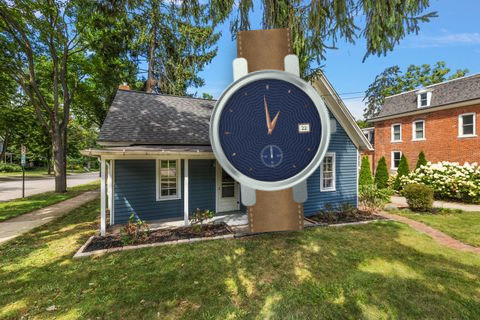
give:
12.59
